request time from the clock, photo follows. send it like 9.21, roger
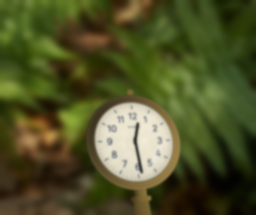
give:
12.29
